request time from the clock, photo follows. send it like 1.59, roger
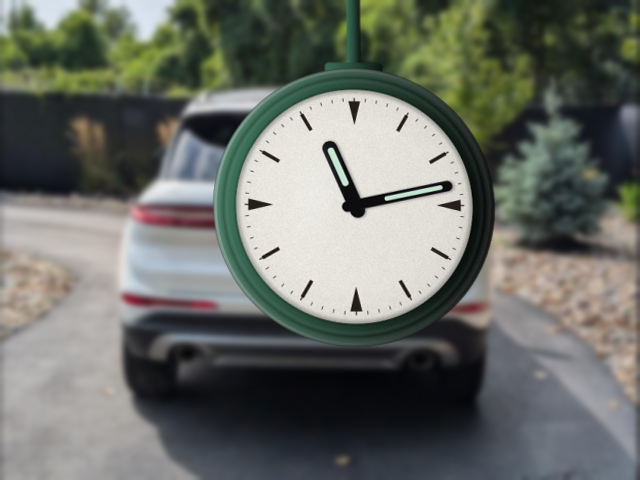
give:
11.13
